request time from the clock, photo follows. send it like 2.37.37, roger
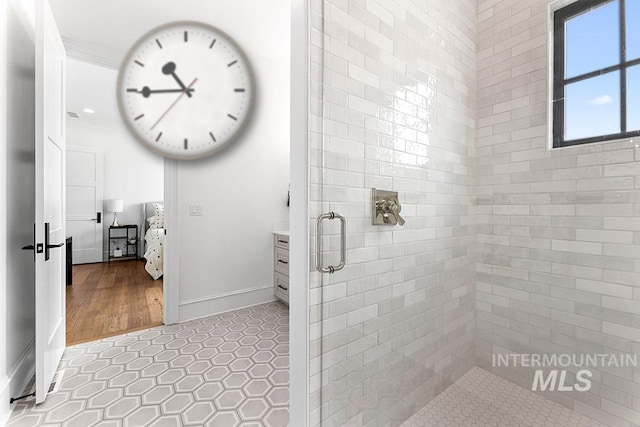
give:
10.44.37
